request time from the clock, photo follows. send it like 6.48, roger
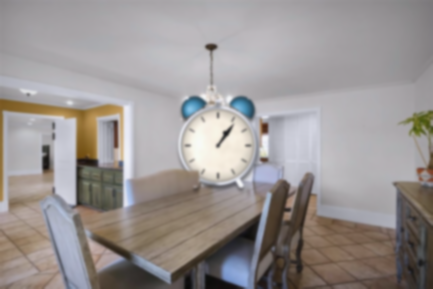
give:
1.06
